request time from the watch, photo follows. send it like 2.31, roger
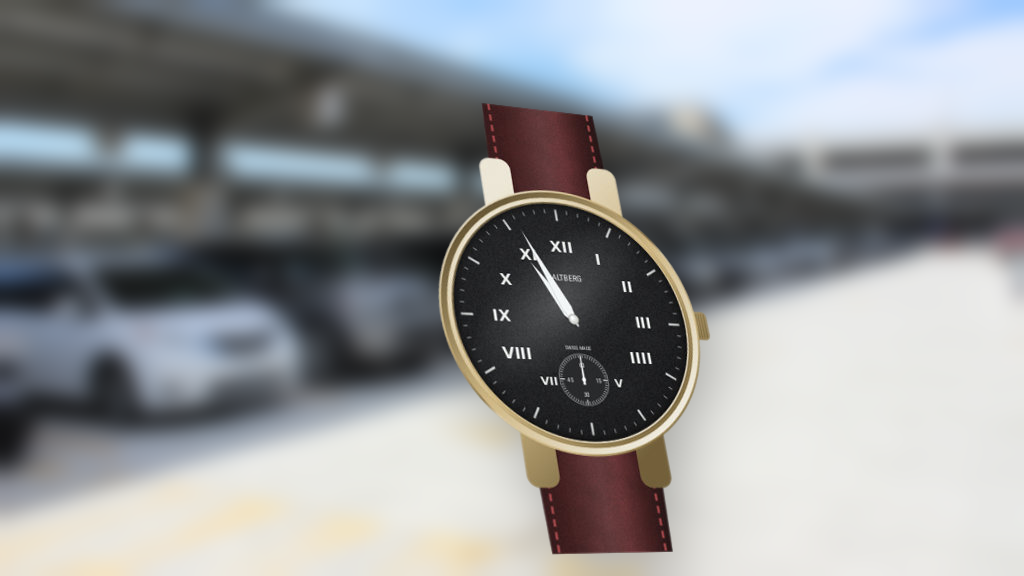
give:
10.56
